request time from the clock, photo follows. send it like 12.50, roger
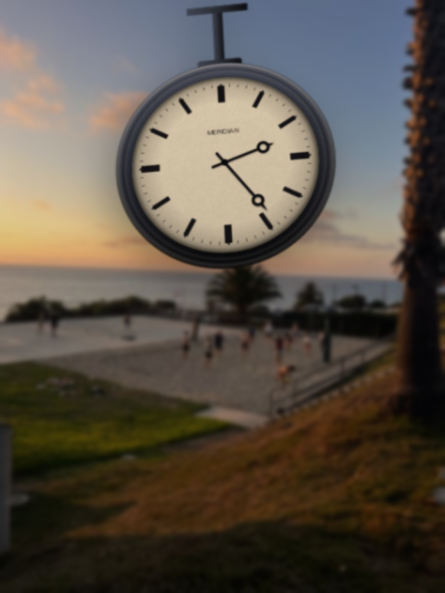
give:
2.24
